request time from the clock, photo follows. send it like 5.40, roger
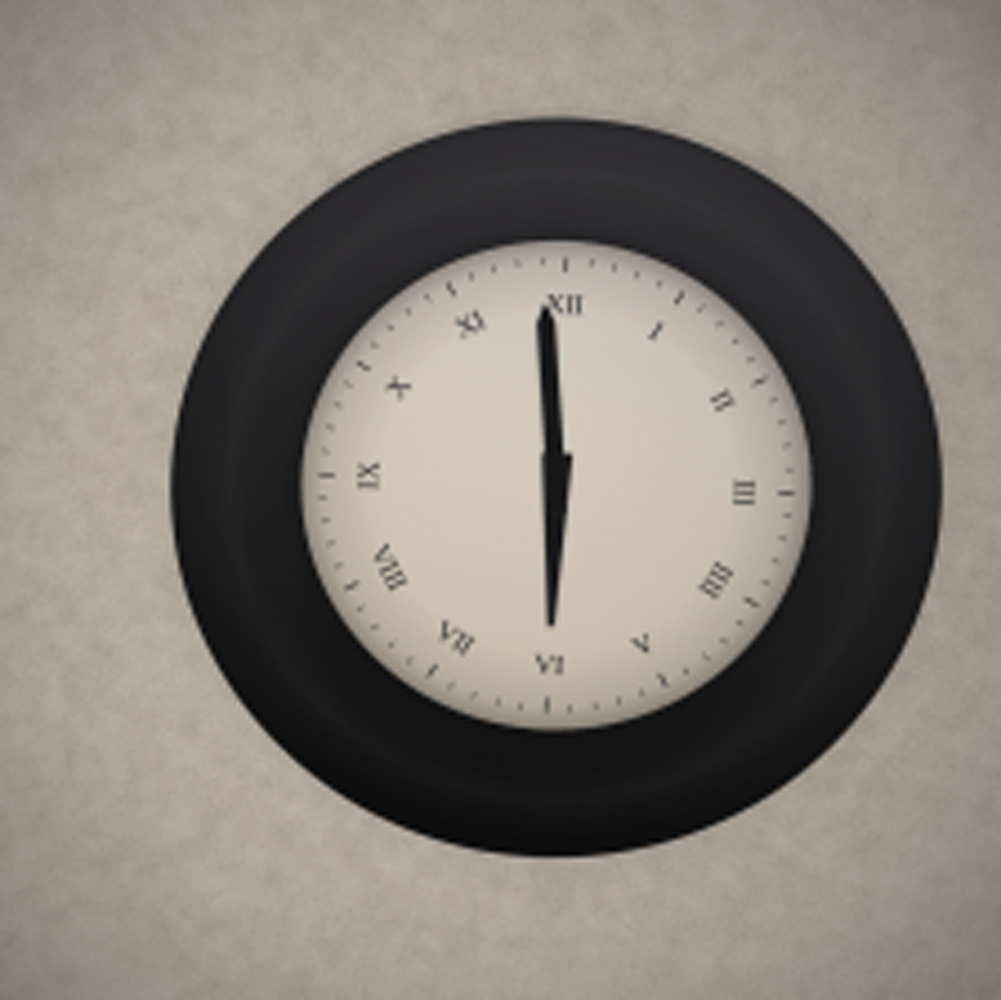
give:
5.59
